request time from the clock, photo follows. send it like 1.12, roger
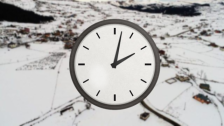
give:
2.02
